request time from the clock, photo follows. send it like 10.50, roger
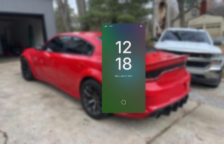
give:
12.18
